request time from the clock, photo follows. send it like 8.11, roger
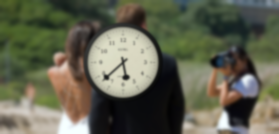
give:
5.38
